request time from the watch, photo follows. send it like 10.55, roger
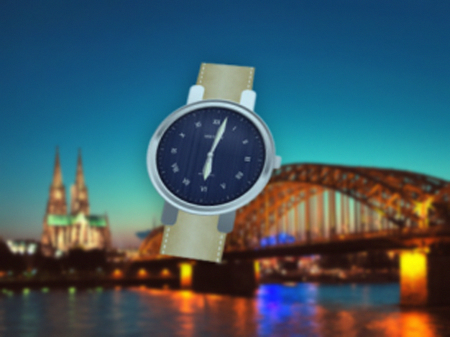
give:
6.02
